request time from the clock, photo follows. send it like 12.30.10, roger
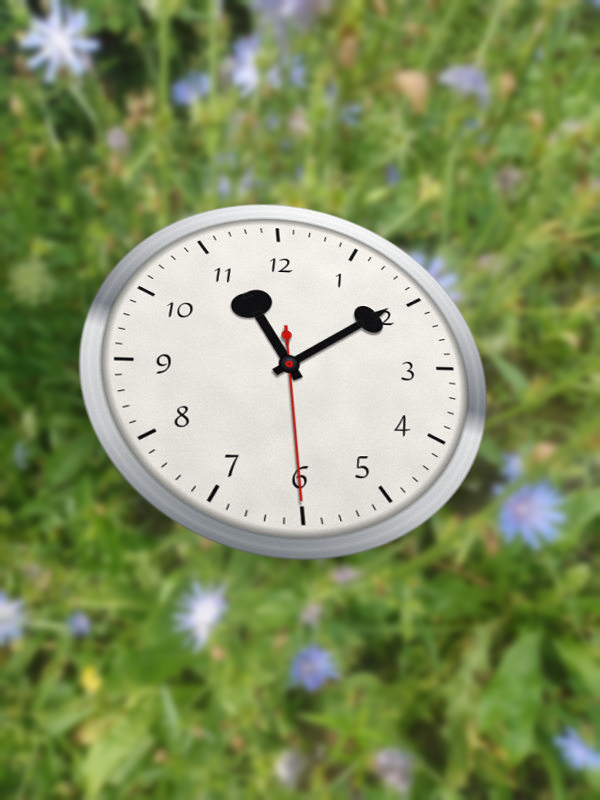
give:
11.09.30
